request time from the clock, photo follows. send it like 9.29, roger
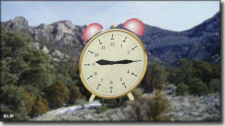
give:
9.15
